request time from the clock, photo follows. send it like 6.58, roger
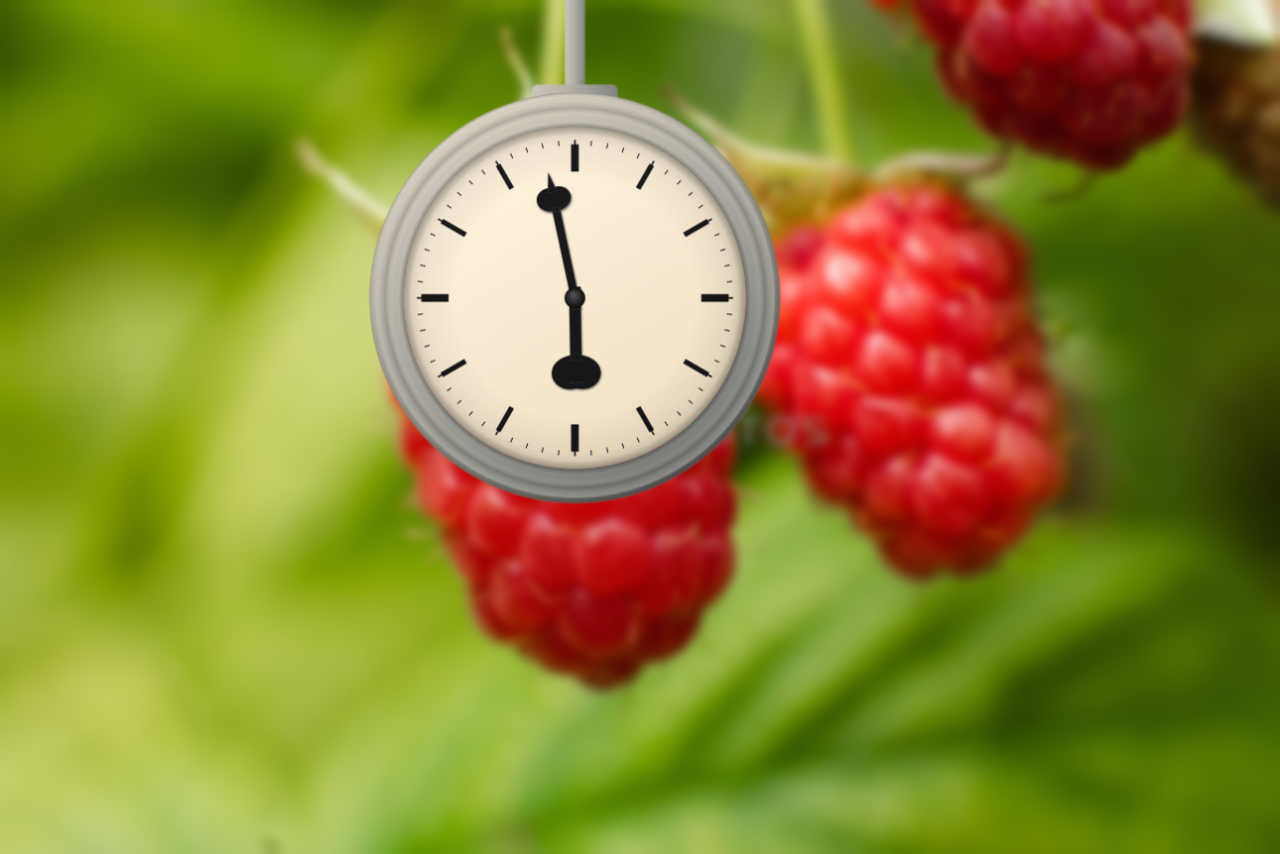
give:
5.58
